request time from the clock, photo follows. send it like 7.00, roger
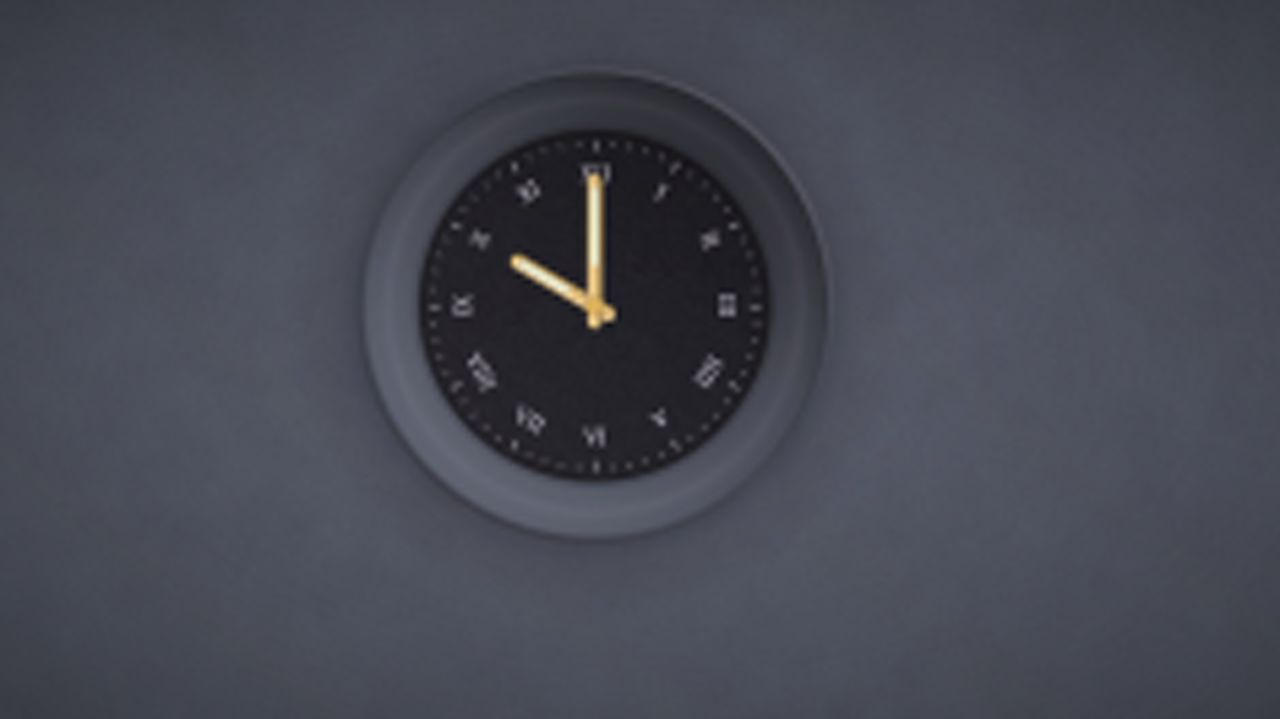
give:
10.00
